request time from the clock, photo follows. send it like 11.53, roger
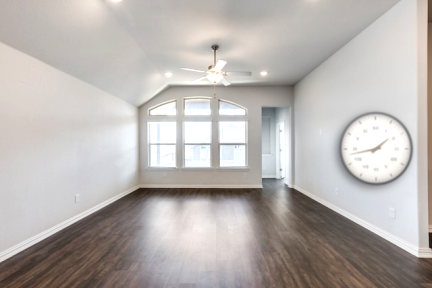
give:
1.43
